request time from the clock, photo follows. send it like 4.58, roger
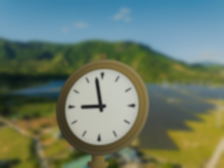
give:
8.58
